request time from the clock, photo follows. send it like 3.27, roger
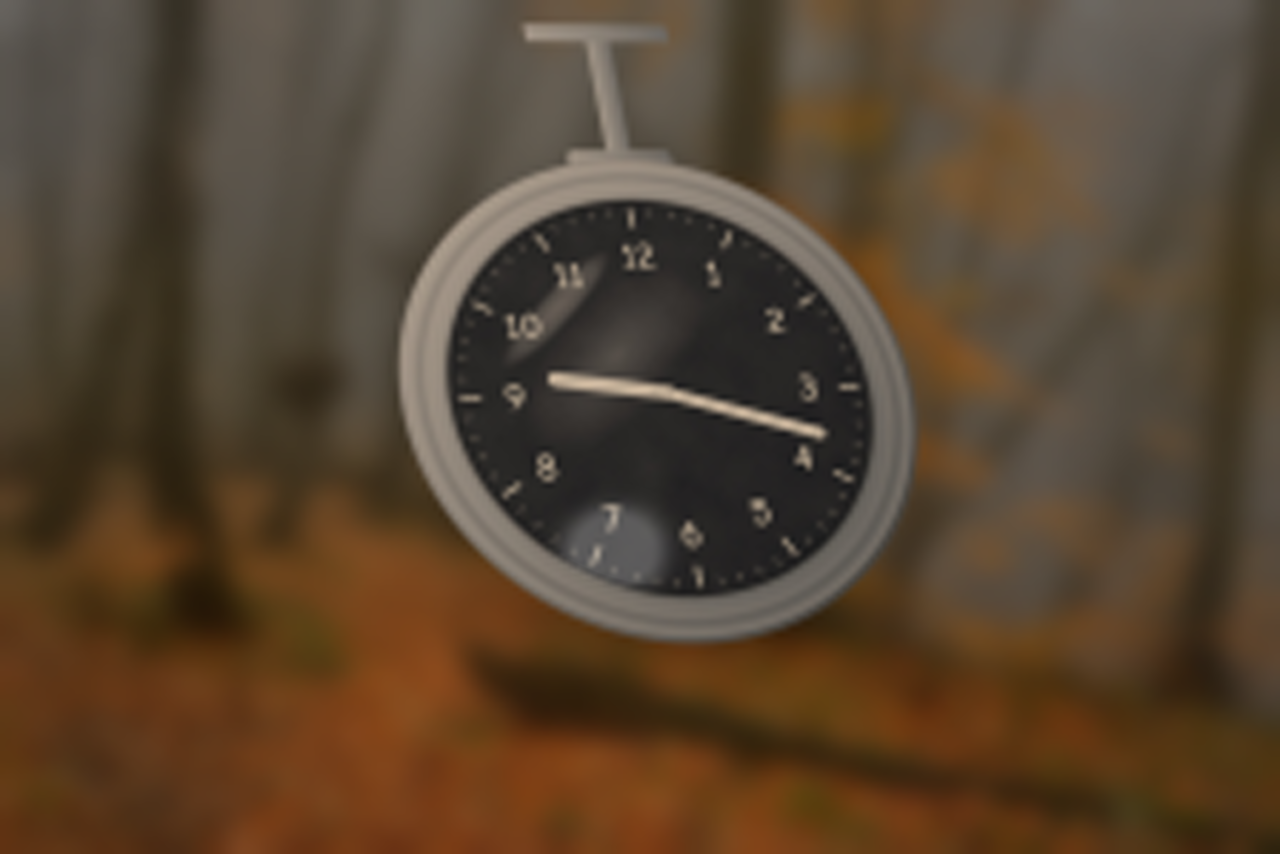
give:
9.18
